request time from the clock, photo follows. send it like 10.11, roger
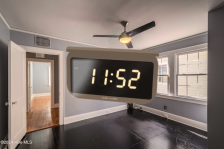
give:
11.52
